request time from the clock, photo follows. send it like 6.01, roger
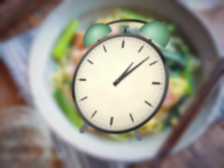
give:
1.08
